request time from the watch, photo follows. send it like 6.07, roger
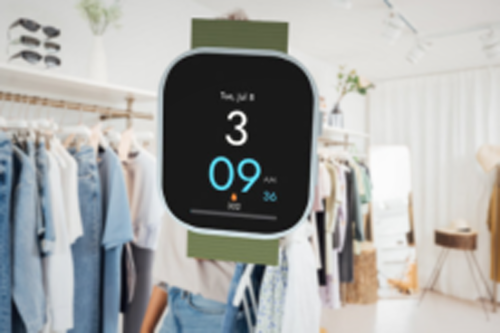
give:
3.09
